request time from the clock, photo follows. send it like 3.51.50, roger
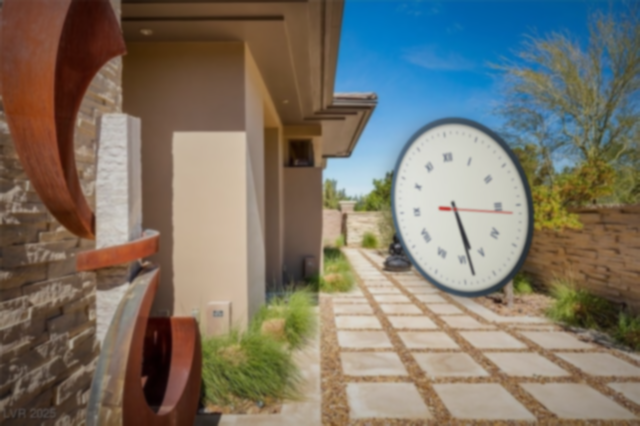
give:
5.28.16
